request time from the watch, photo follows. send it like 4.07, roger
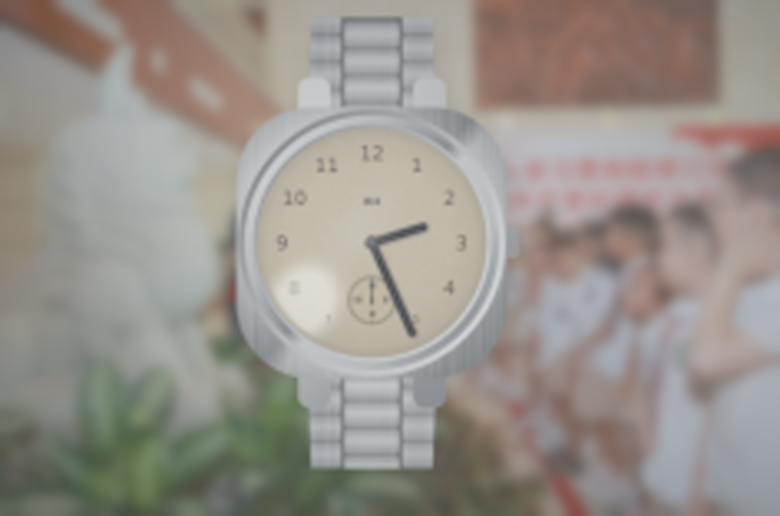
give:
2.26
